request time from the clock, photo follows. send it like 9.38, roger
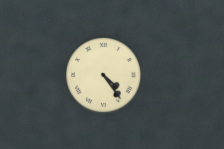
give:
4.24
